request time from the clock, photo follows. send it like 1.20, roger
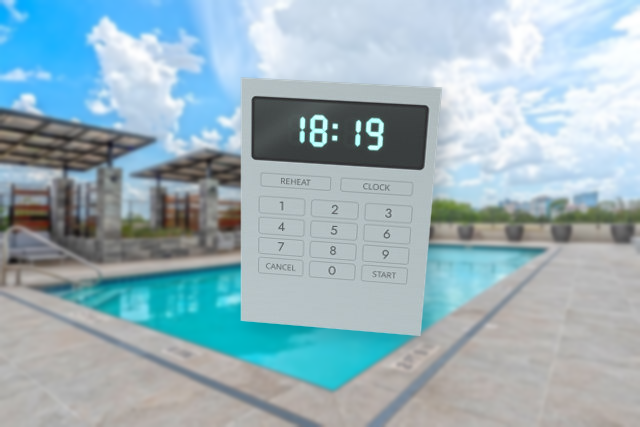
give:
18.19
